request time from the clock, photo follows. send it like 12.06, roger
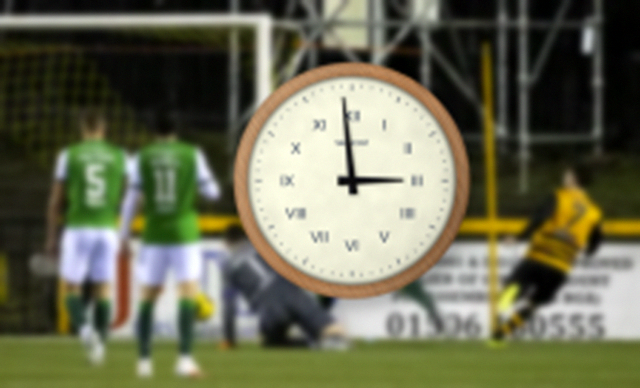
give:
2.59
